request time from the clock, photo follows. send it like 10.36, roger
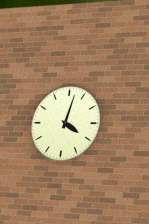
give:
4.02
